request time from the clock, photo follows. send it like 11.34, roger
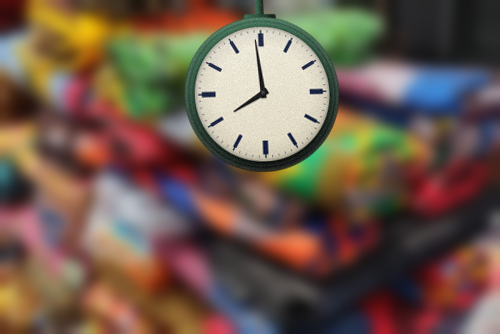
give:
7.59
